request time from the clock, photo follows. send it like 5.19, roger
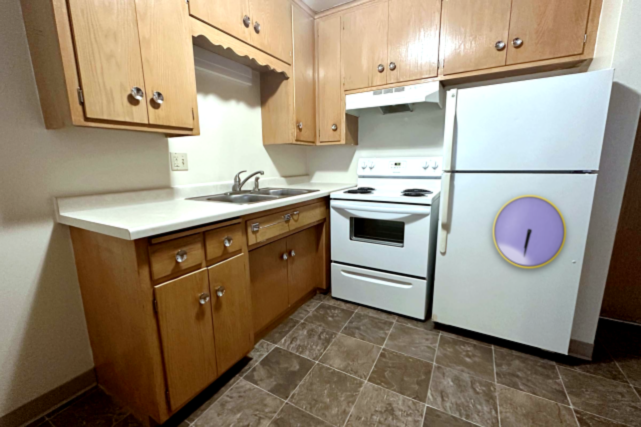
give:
6.32
